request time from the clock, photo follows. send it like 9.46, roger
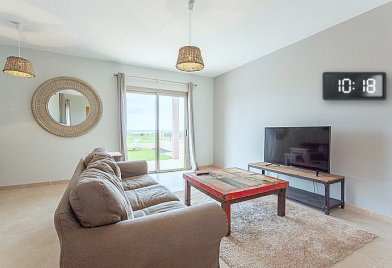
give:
10.18
